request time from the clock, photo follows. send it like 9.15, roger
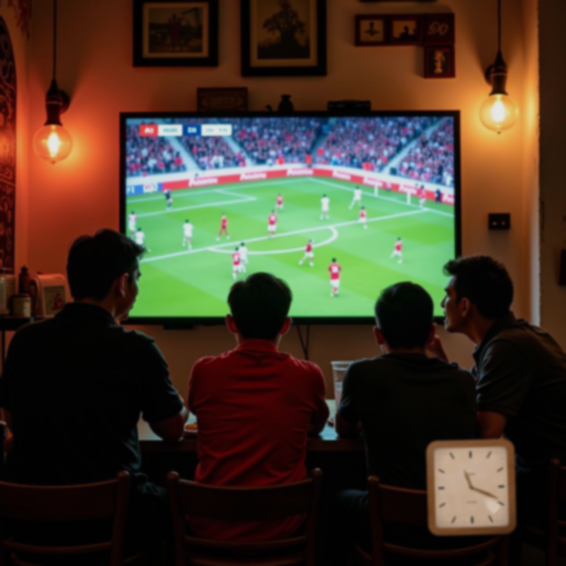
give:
11.19
